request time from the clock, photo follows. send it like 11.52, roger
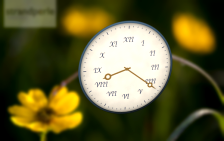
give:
8.21
